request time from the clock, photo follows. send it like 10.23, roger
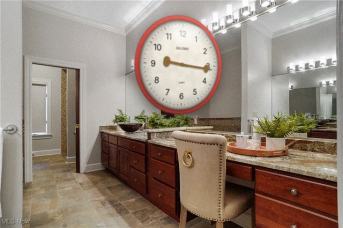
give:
9.16
